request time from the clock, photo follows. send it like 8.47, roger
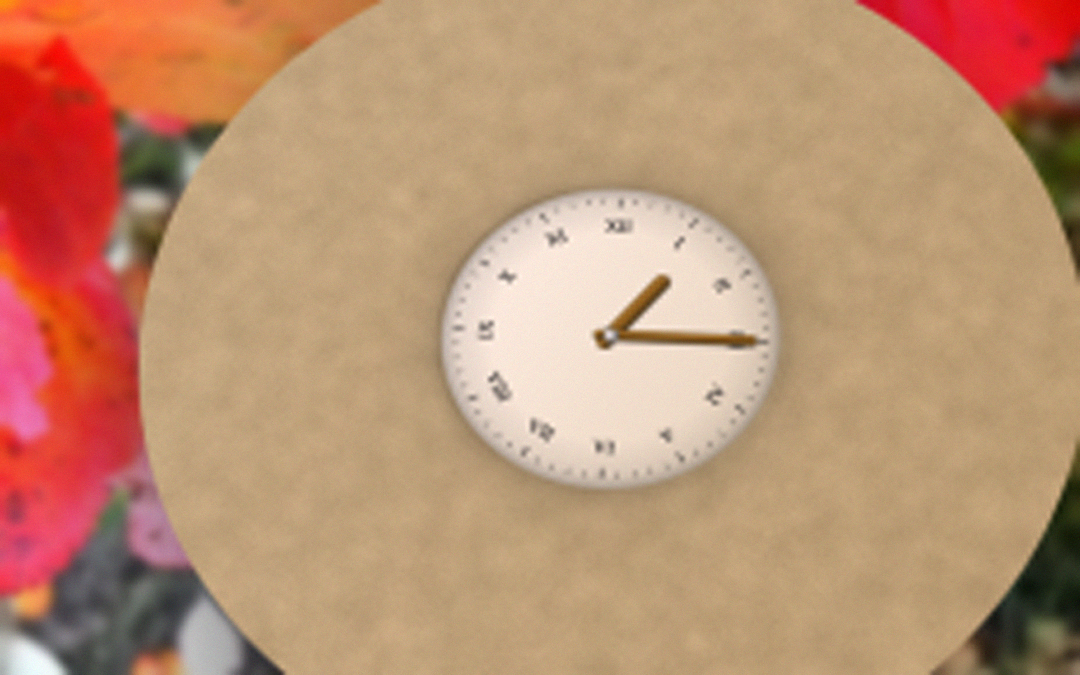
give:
1.15
